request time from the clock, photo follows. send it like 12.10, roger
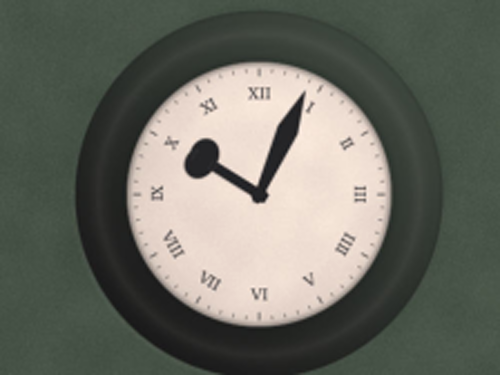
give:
10.04
